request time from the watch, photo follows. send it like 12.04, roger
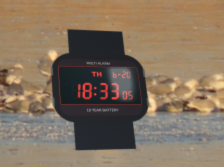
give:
18.33
